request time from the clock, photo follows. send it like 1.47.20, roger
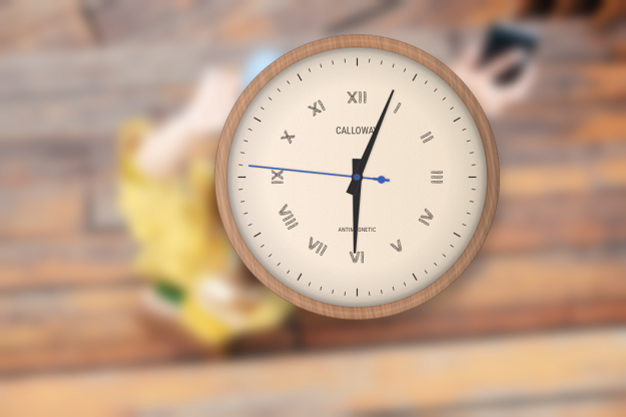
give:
6.03.46
